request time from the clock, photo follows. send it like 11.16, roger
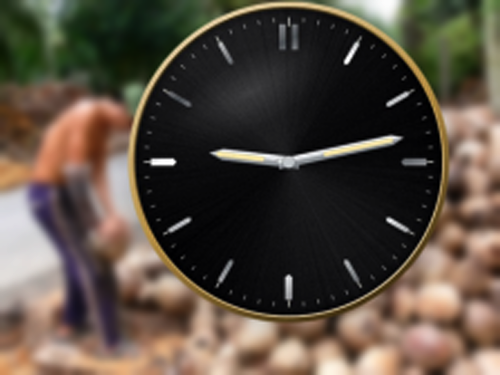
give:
9.13
